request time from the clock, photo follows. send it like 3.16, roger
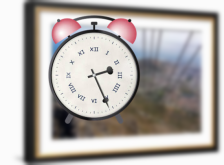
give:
2.26
